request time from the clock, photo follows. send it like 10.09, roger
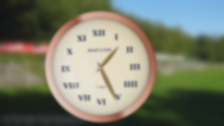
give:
1.26
